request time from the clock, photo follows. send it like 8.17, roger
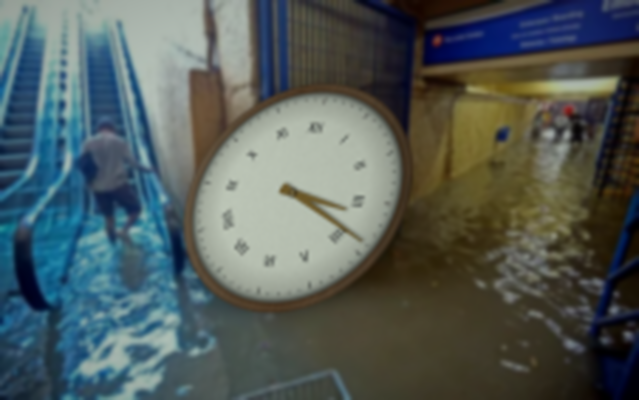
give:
3.19
